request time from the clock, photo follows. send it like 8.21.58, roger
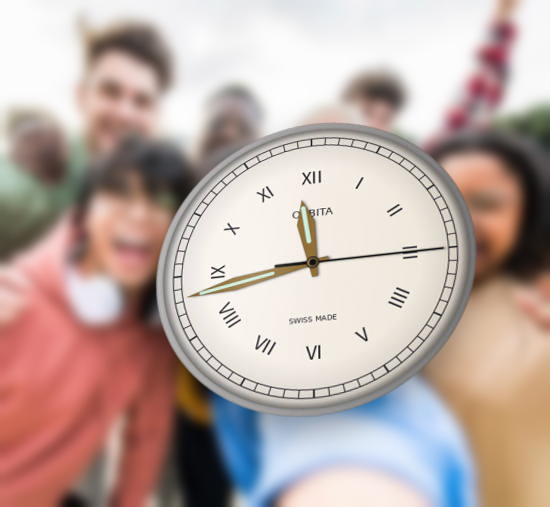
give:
11.43.15
